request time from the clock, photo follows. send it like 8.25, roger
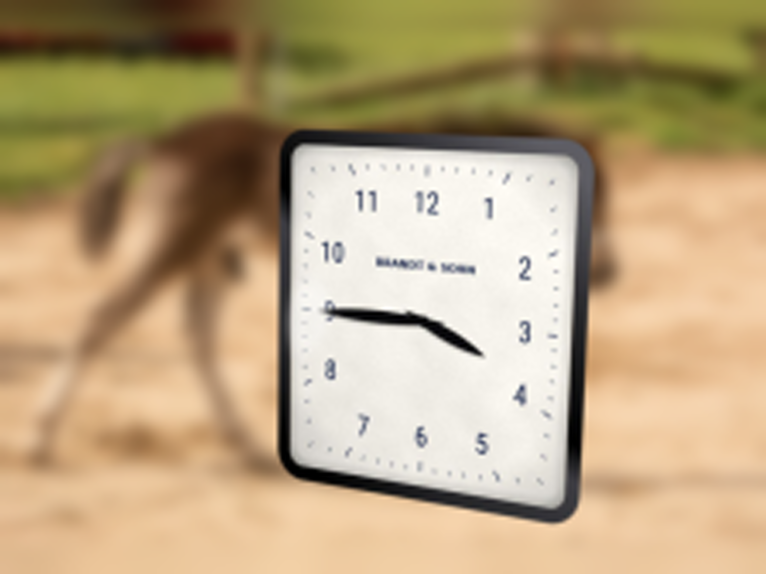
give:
3.45
